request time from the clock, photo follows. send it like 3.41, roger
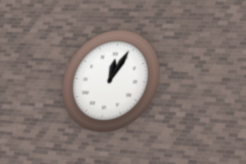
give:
12.04
